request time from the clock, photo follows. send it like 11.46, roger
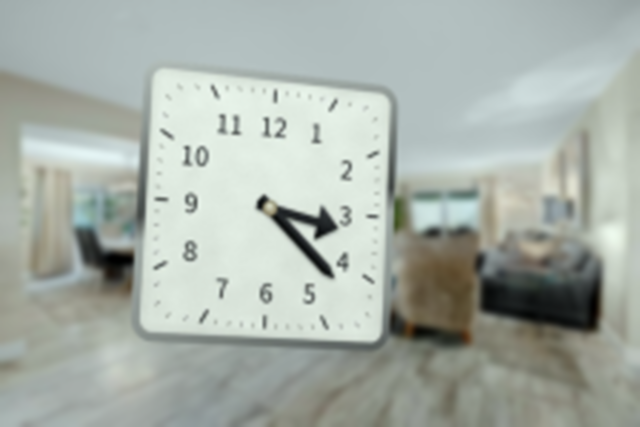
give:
3.22
